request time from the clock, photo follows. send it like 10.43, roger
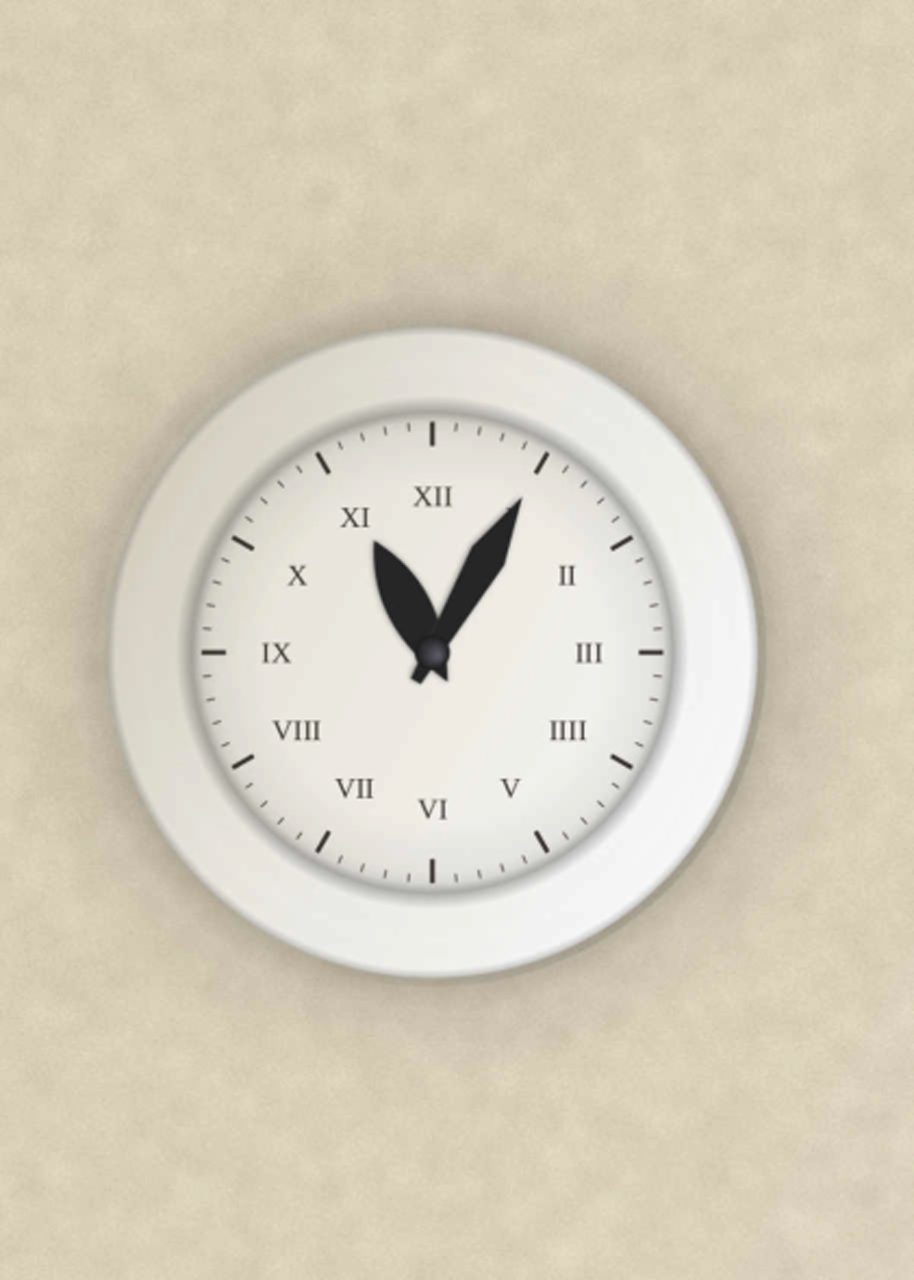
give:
11.05
